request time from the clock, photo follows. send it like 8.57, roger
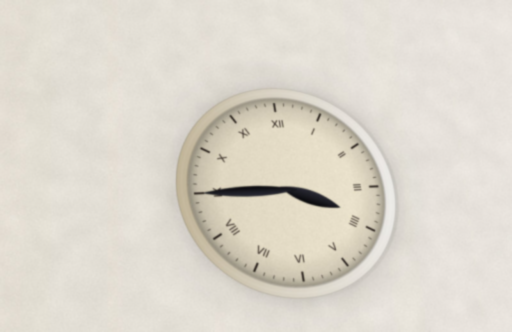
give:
3.45
